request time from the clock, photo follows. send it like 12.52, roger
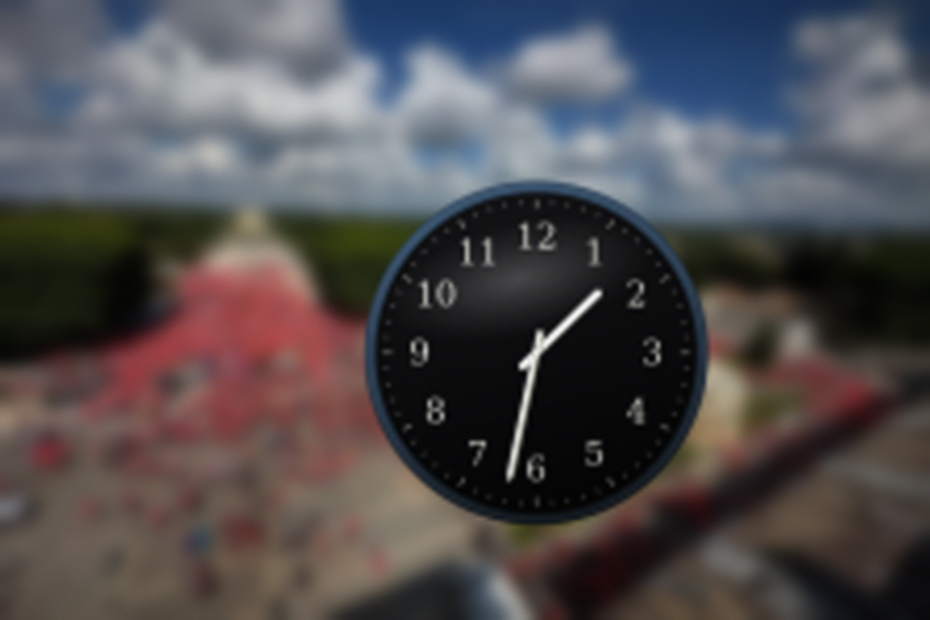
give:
1.32
